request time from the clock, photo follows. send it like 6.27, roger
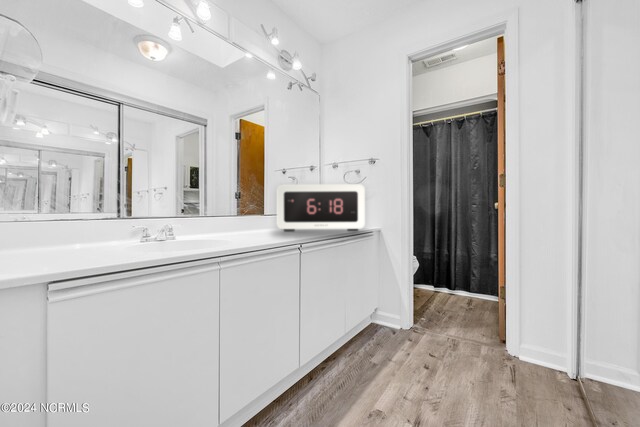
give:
6.18
